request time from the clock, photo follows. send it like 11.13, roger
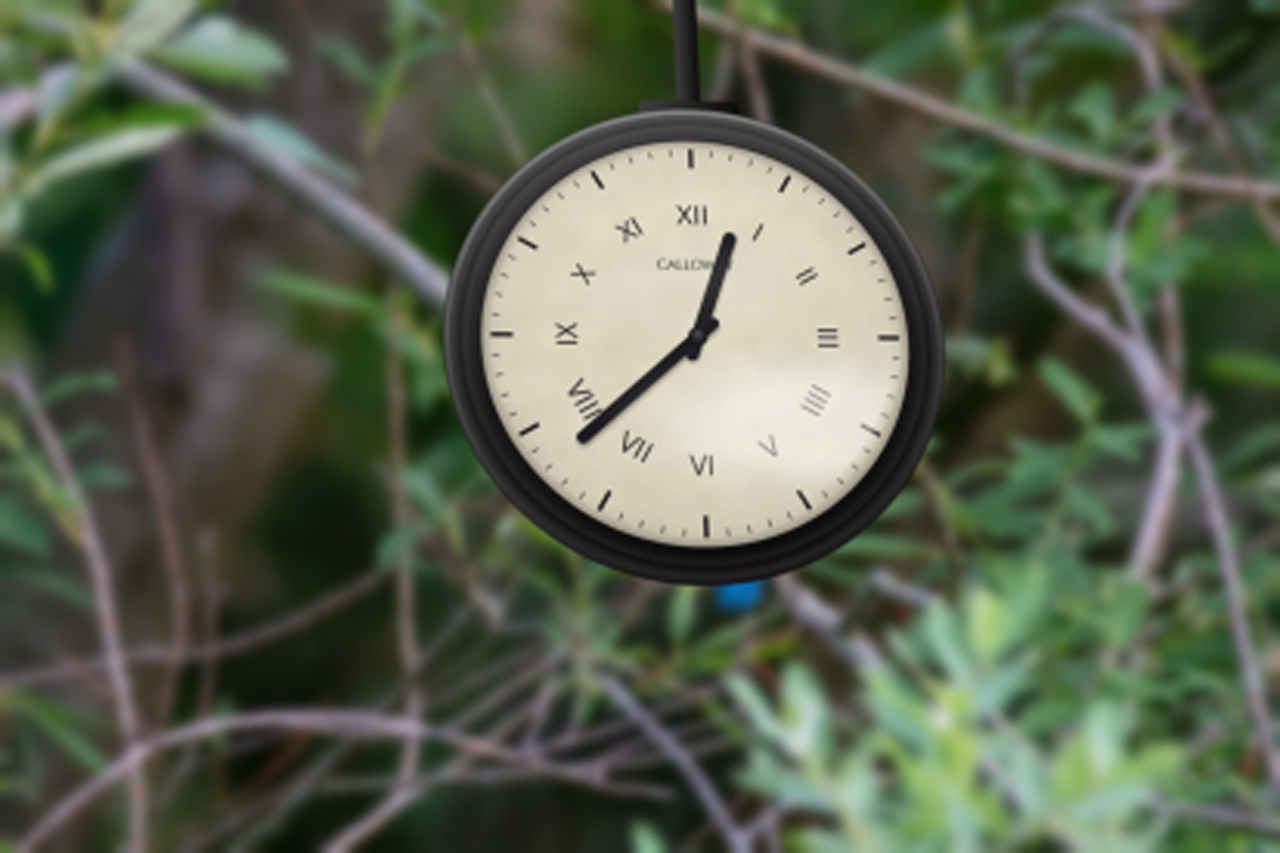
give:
12.38
